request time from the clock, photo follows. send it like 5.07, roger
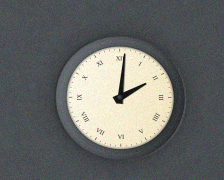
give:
2.01
